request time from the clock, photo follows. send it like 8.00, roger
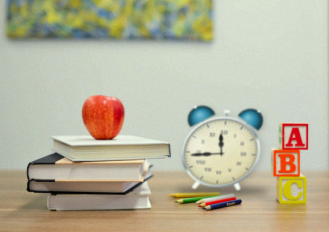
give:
11.44
